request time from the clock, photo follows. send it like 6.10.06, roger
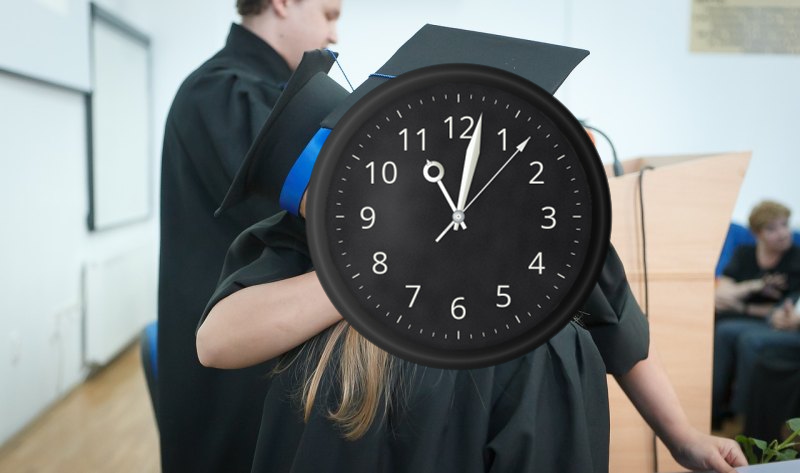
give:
11.02.07
